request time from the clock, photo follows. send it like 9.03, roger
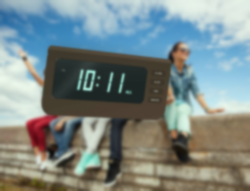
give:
10.11
